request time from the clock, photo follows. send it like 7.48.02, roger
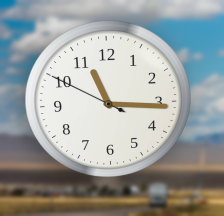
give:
11.15.50
